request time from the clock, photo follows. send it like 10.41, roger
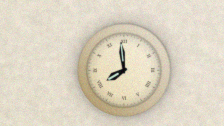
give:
7.59
